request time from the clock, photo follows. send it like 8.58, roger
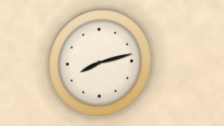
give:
8.13
